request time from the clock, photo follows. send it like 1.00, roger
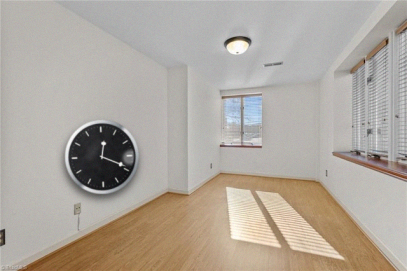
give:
12.19
